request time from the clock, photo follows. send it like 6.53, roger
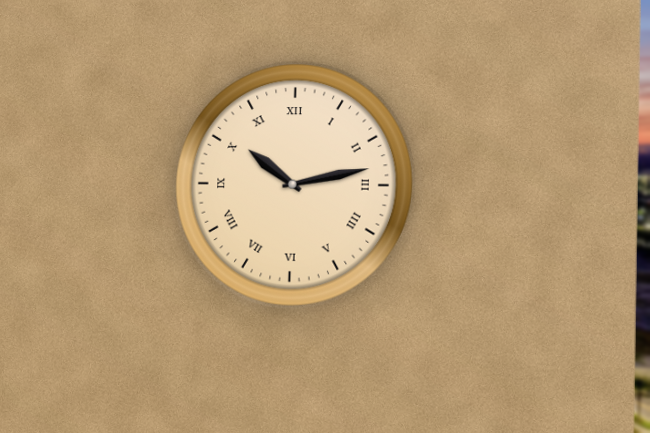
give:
10.13
